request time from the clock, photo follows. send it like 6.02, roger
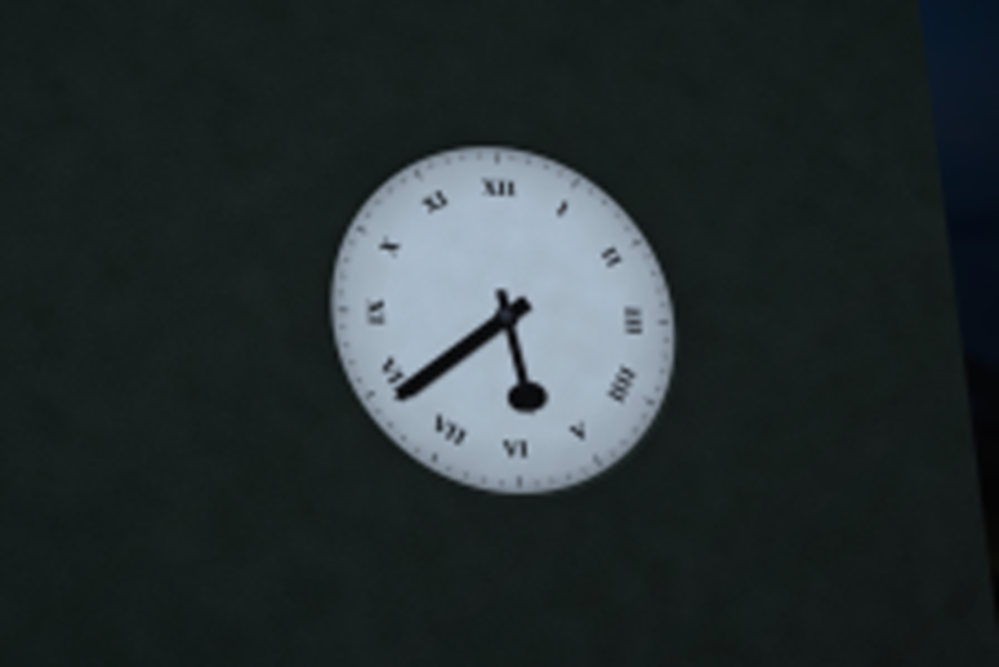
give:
5.39
